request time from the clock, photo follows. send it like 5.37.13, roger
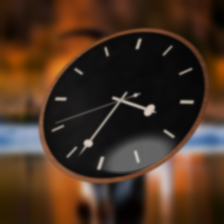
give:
3.33.41
